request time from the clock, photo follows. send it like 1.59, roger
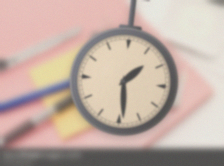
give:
1.29
